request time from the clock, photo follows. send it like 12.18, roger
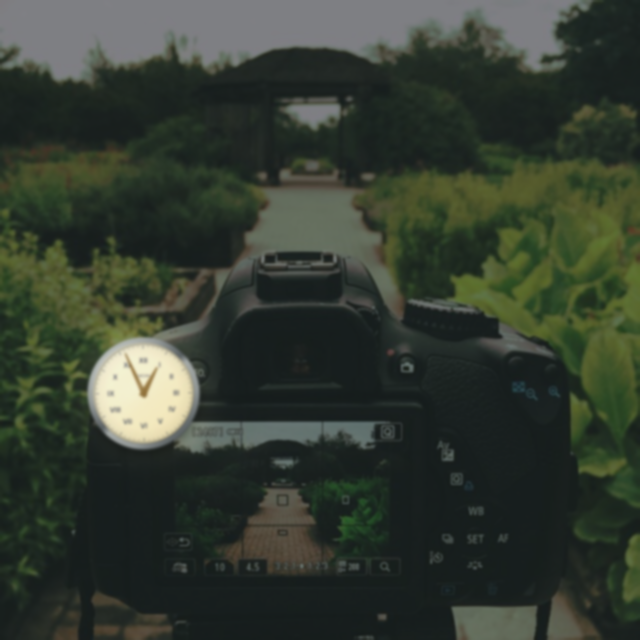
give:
12.56
